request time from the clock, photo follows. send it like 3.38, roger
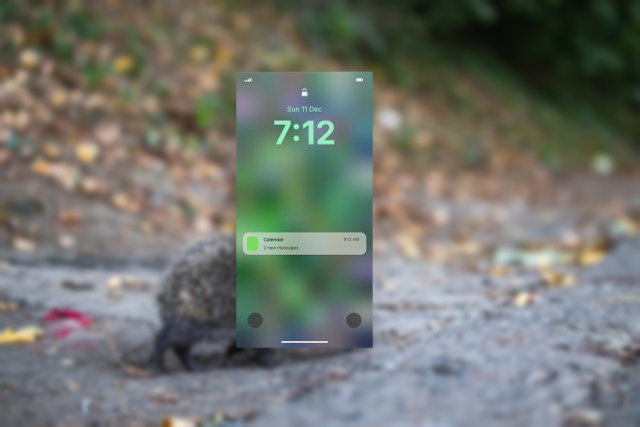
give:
7.12
